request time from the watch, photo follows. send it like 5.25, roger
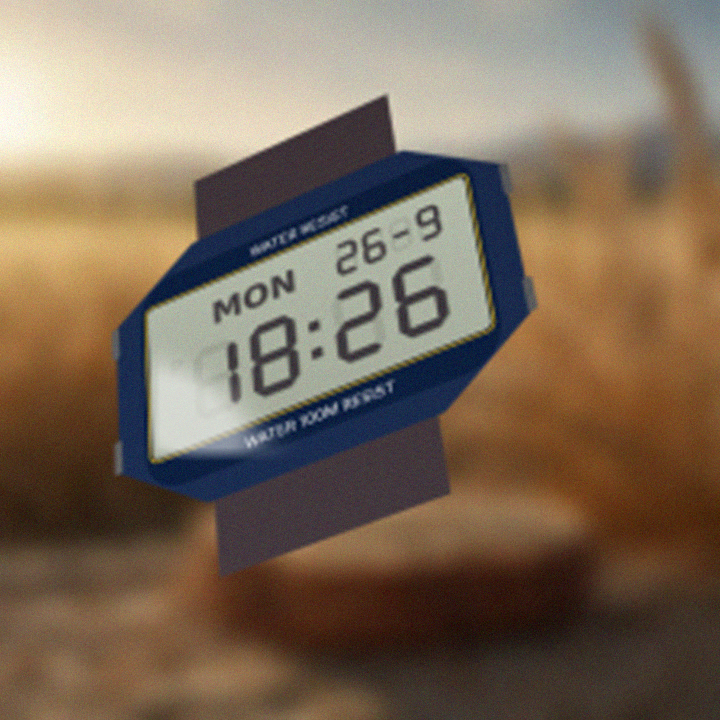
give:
18.26
